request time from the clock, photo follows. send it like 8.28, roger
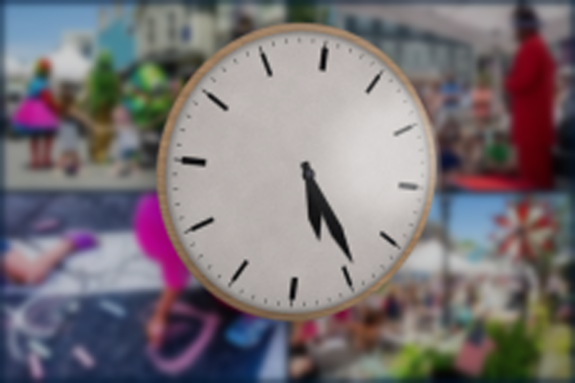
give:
5.24
